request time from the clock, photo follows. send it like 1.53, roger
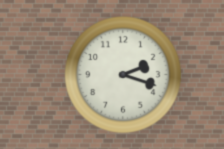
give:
2.18
